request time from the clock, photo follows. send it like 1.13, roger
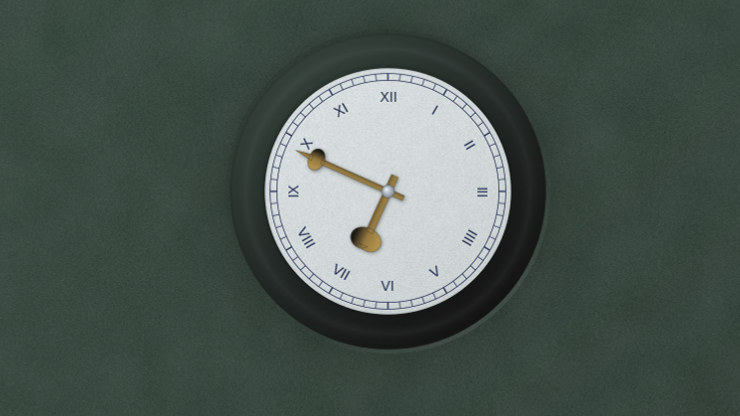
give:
6.49
